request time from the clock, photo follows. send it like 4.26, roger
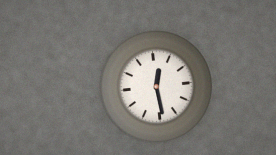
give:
12.29
